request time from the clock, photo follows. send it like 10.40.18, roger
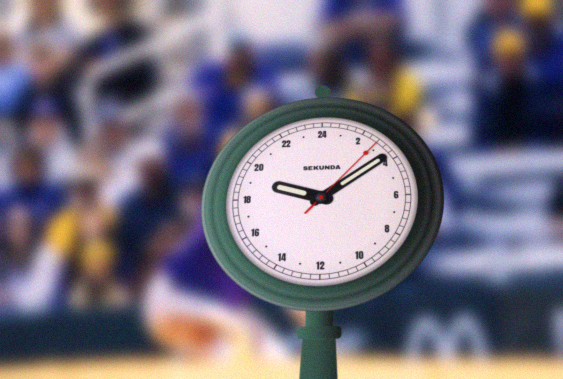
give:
19.09.07
